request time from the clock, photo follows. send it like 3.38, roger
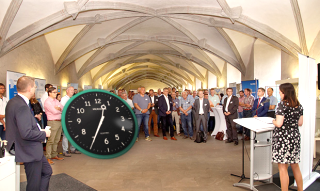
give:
12.35
